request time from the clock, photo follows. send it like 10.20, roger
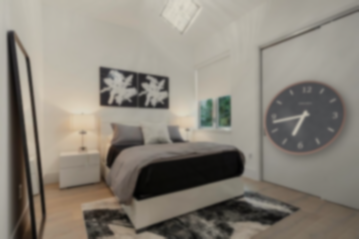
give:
6.43
